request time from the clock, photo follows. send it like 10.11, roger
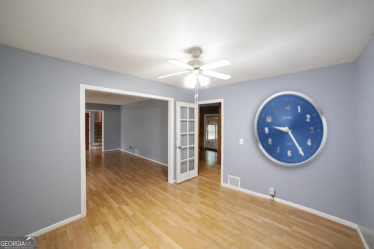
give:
9.25
